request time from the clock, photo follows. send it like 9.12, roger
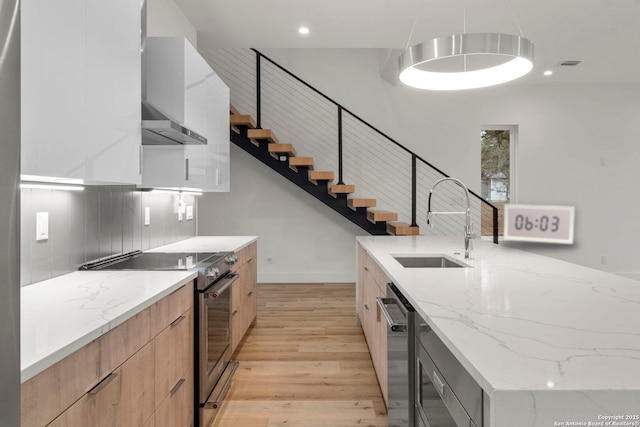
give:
6.03
